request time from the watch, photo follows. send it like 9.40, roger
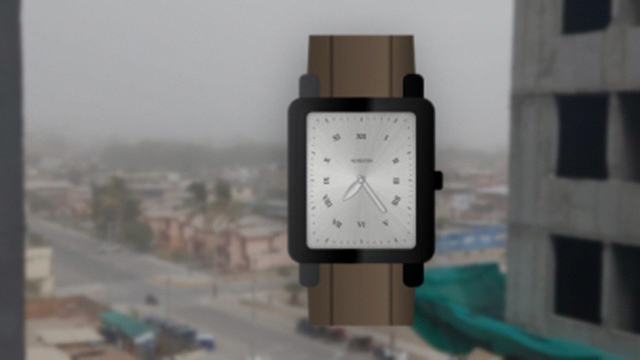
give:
7.24
